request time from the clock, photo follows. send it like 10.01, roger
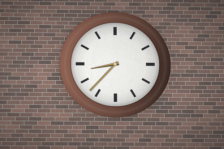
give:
8.37
